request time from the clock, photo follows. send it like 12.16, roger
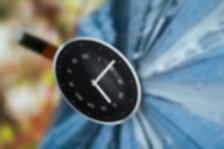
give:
5.09
